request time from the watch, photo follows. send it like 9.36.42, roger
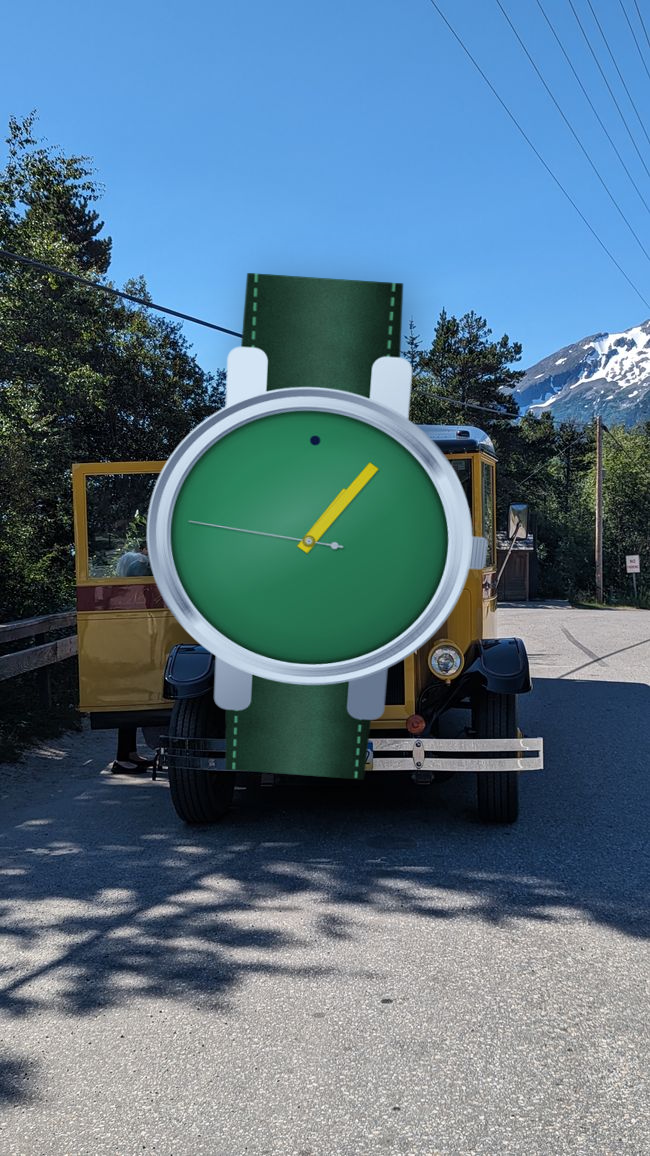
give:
1.05.46
